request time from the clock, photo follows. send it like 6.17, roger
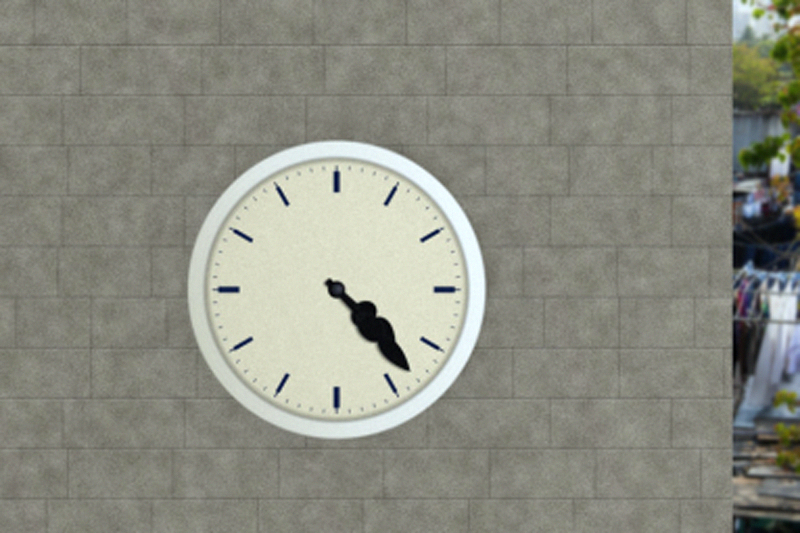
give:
4.23
